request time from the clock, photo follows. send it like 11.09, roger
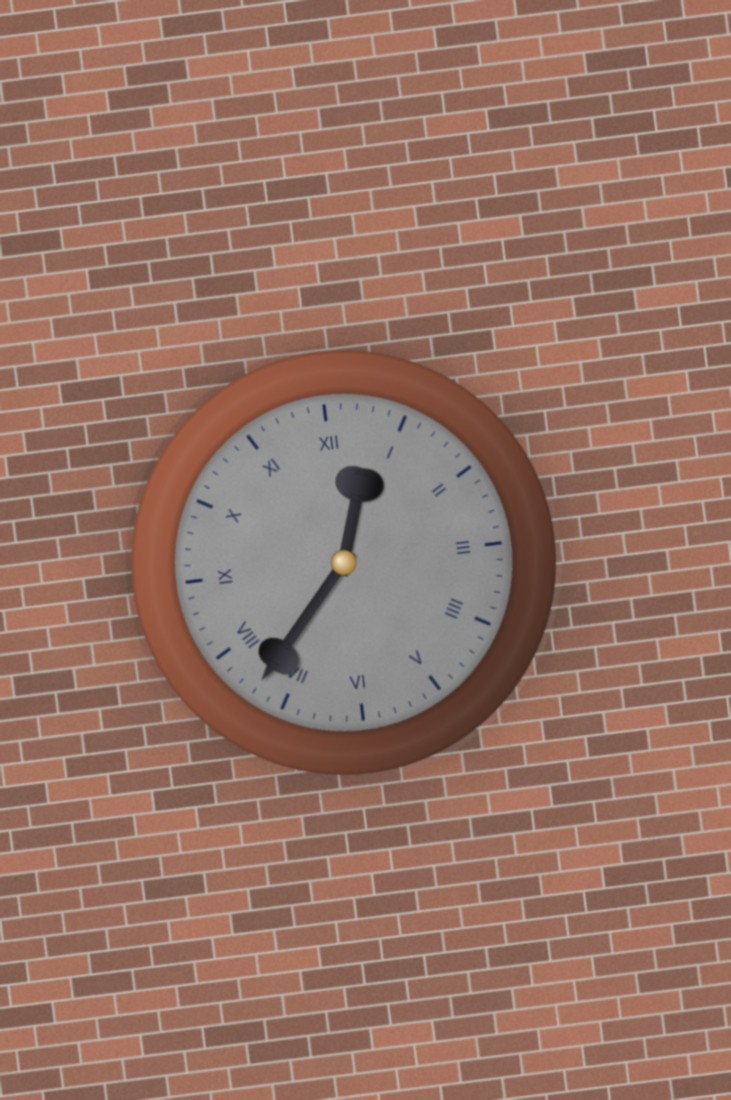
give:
12.37
